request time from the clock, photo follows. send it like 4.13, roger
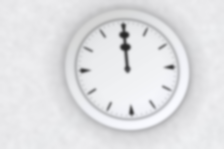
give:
12.00
